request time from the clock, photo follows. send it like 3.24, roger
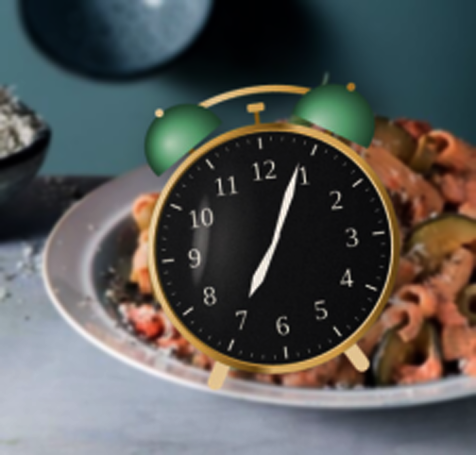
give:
7.04
